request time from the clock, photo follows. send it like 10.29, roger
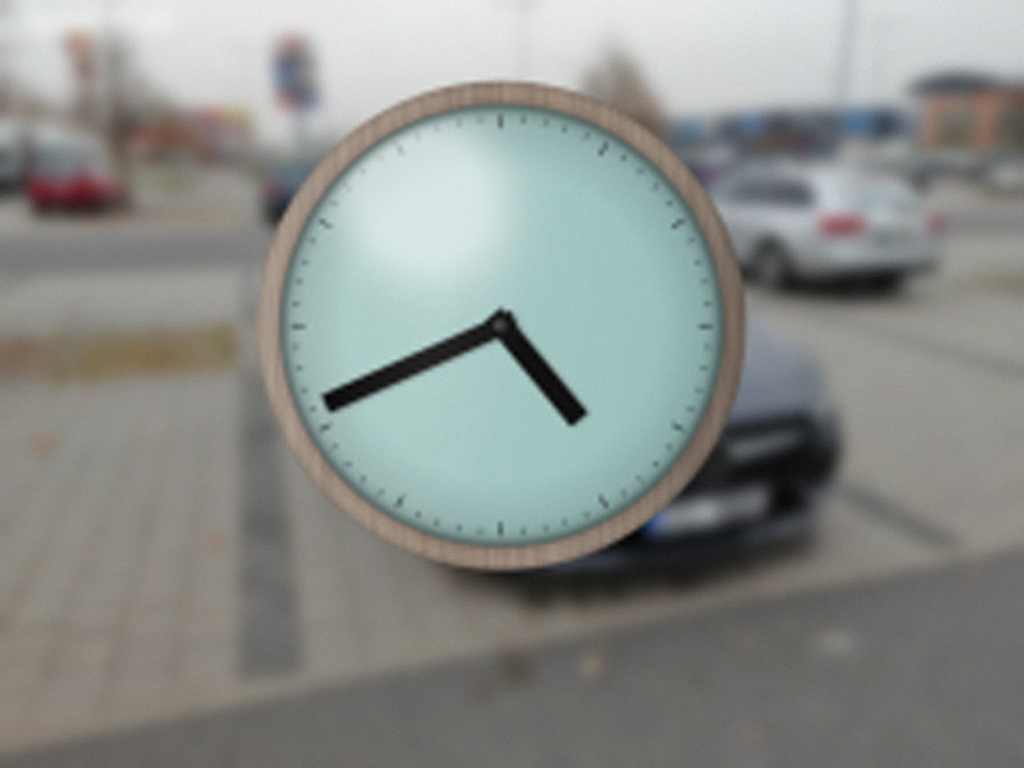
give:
4.41
